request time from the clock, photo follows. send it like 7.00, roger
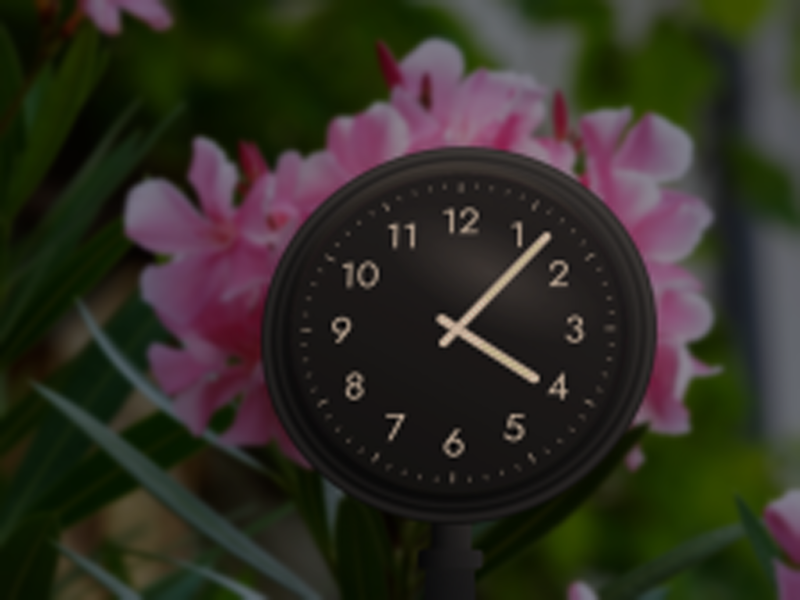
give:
4.07
